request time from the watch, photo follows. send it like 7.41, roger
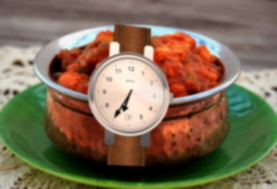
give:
6.35
